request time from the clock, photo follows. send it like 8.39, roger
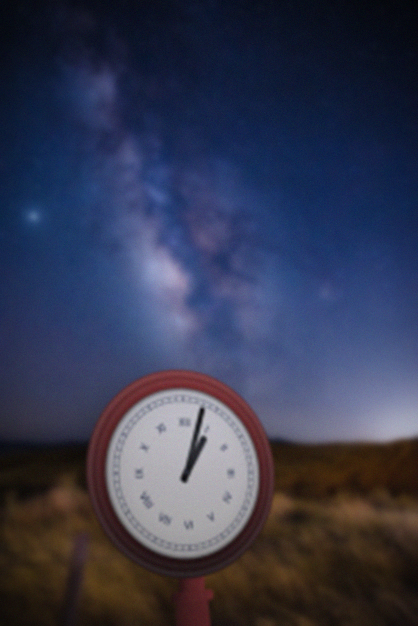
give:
1.03
